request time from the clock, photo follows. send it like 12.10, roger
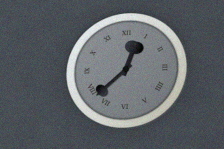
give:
12.38
